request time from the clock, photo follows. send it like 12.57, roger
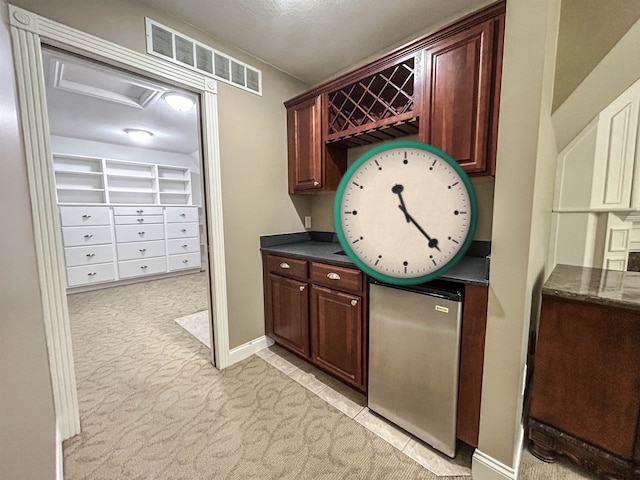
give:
11.23
